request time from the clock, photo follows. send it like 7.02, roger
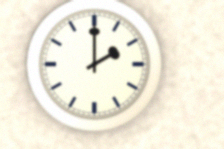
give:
2.00
